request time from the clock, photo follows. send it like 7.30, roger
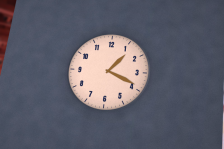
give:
1.19
